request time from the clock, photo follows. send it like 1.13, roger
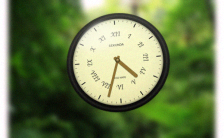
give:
4.33
